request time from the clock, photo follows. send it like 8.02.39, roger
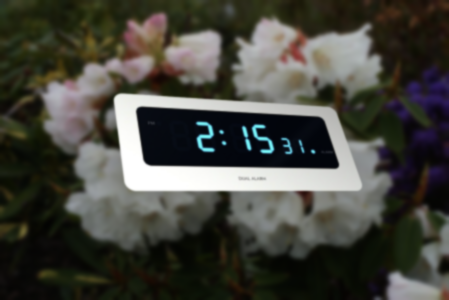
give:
2.15.31
